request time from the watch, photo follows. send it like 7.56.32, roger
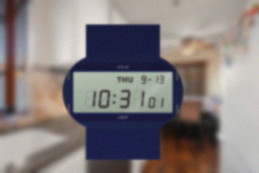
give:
10.31.01
